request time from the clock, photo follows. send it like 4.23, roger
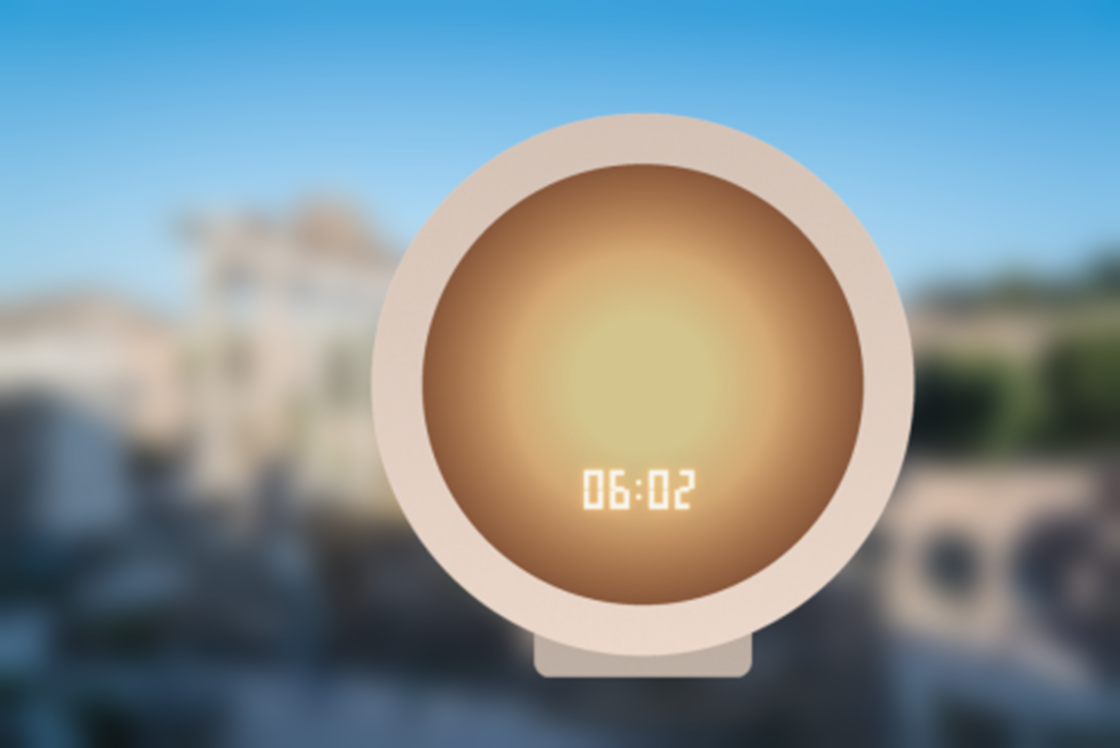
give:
6.02
